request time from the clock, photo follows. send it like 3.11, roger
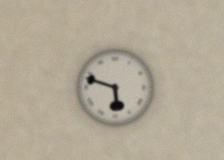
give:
5.48
